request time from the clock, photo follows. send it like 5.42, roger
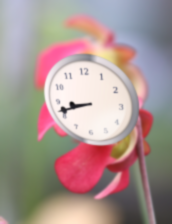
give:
8.42
